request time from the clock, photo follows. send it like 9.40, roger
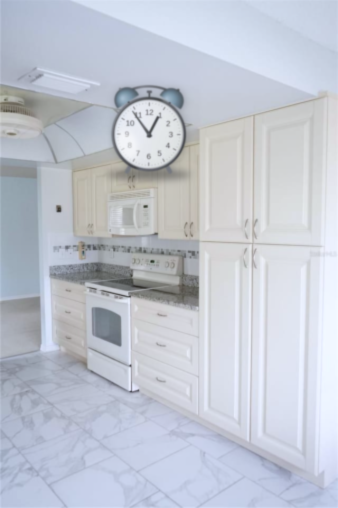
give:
12.54
